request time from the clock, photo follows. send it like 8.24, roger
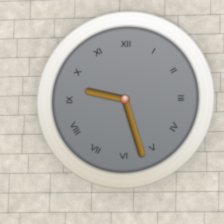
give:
9.27
